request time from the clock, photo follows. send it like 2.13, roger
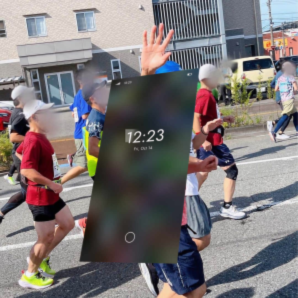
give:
12.23
